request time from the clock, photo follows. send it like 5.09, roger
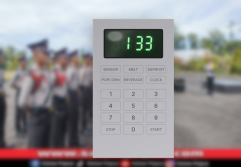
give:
1.33
